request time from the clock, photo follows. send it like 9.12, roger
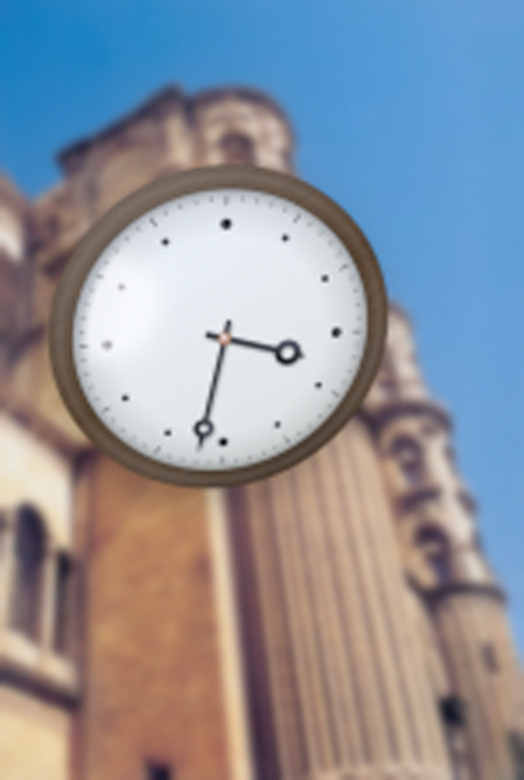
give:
3.32
